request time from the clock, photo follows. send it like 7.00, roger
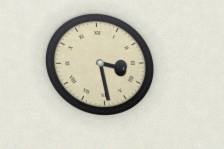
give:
3.29
